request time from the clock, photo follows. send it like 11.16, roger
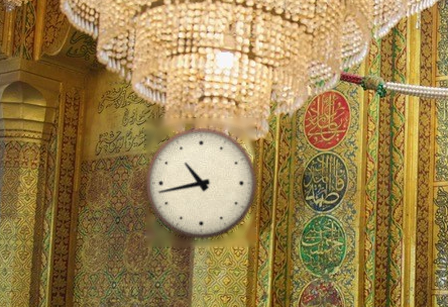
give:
10.43
